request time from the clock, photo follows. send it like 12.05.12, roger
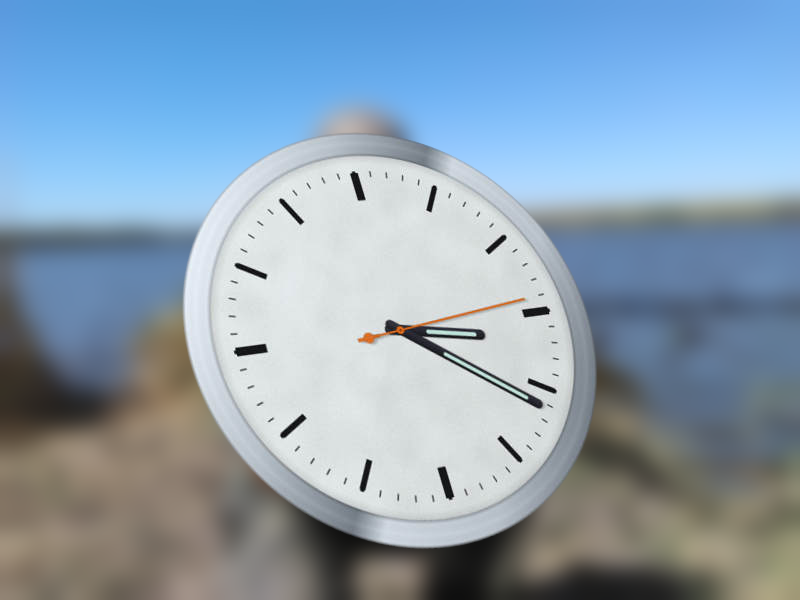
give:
3.21.14
